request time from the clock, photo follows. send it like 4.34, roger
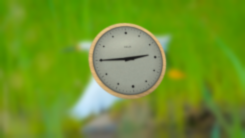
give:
2.45
